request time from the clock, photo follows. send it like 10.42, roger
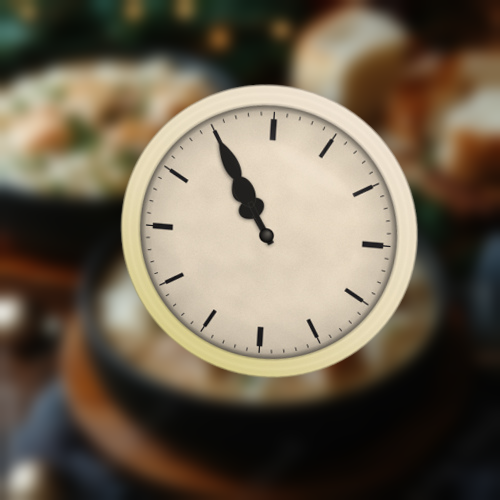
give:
10.55
